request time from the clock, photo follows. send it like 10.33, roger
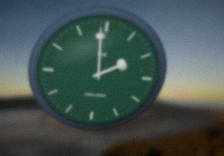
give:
1.59
